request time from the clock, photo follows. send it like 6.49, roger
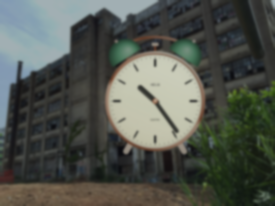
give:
10.24
